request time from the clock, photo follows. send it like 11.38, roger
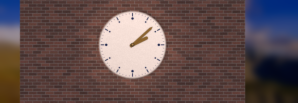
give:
2.08
